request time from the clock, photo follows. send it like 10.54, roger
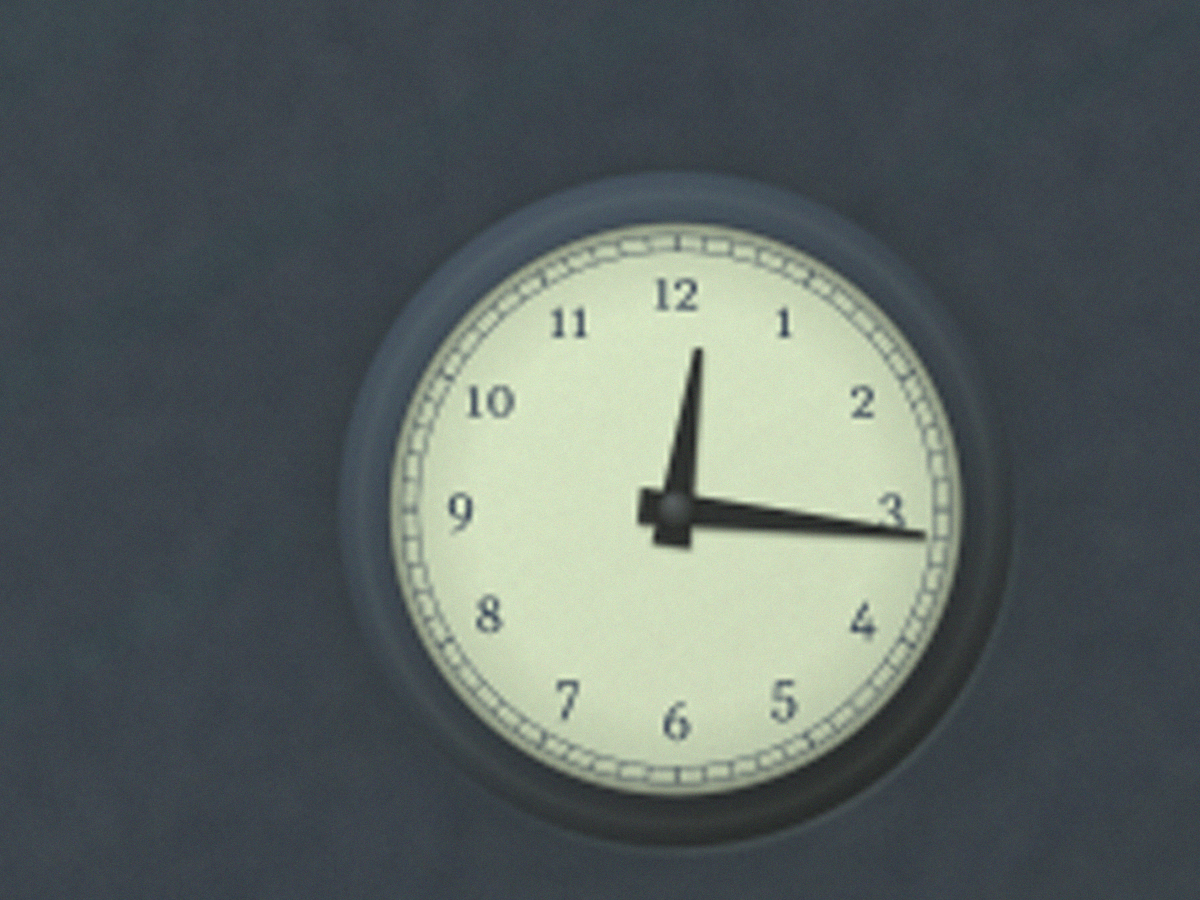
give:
12.16
